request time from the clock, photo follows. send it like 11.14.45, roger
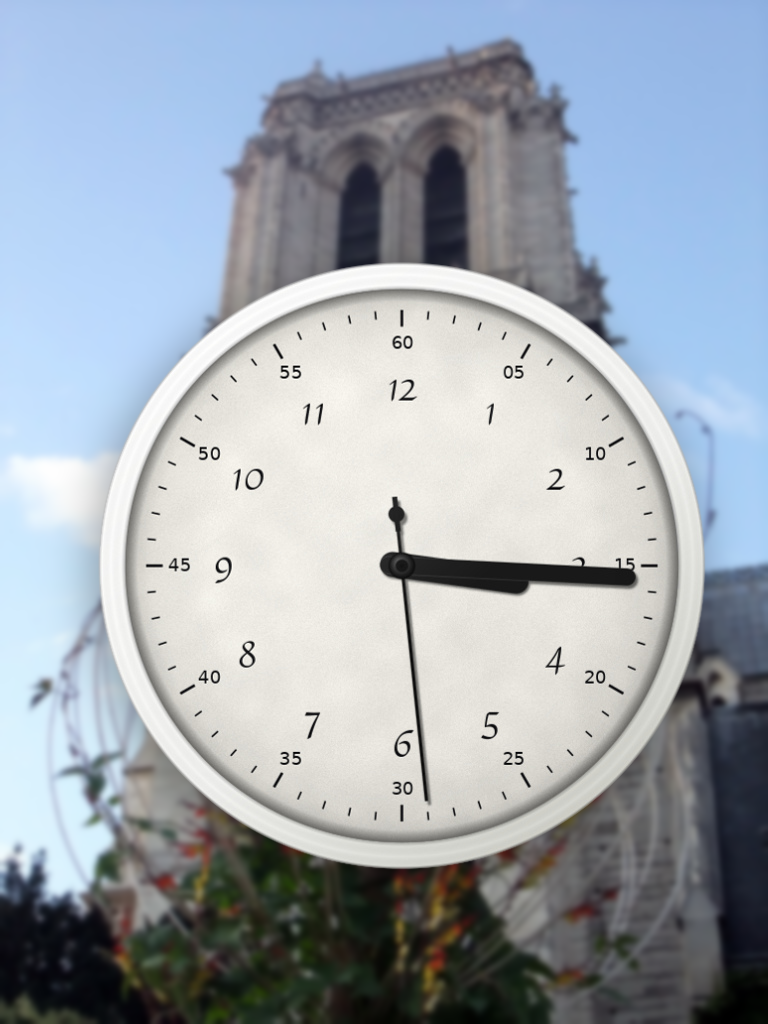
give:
3.15.29
